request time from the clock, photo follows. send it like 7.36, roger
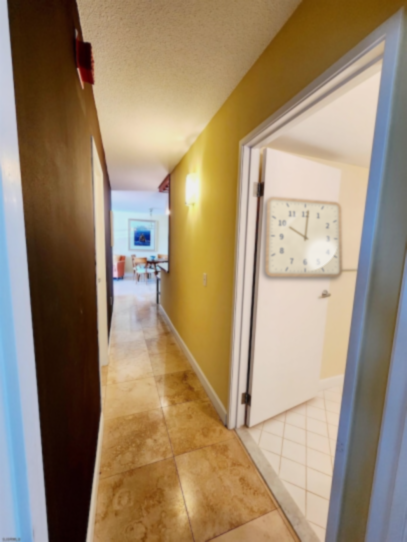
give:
10.01
